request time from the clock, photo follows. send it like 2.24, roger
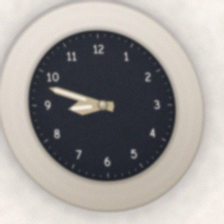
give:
8.48
